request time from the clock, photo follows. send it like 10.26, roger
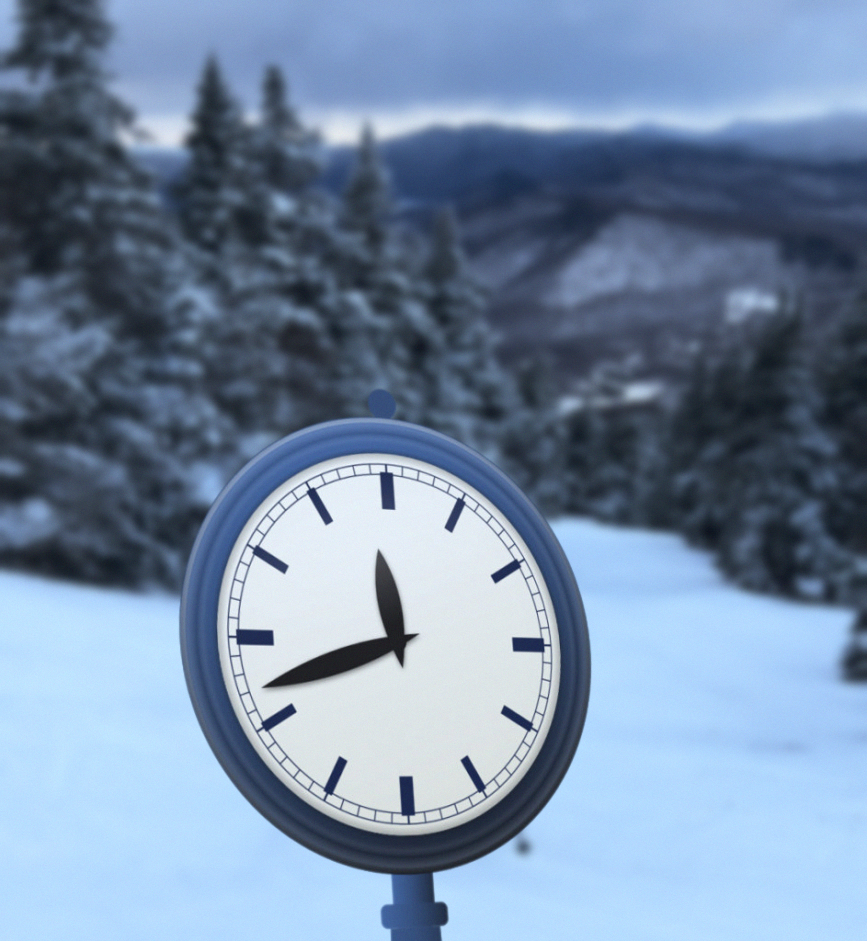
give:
11.42
